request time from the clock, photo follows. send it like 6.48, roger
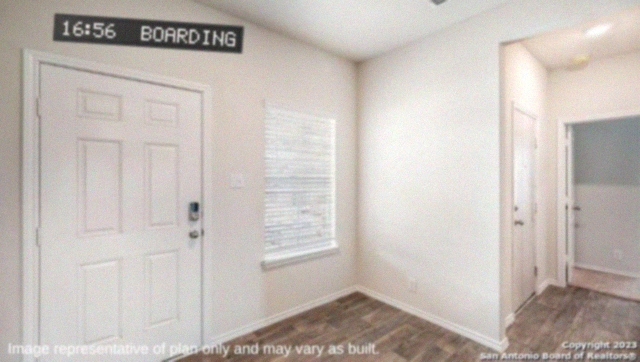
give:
16.56
